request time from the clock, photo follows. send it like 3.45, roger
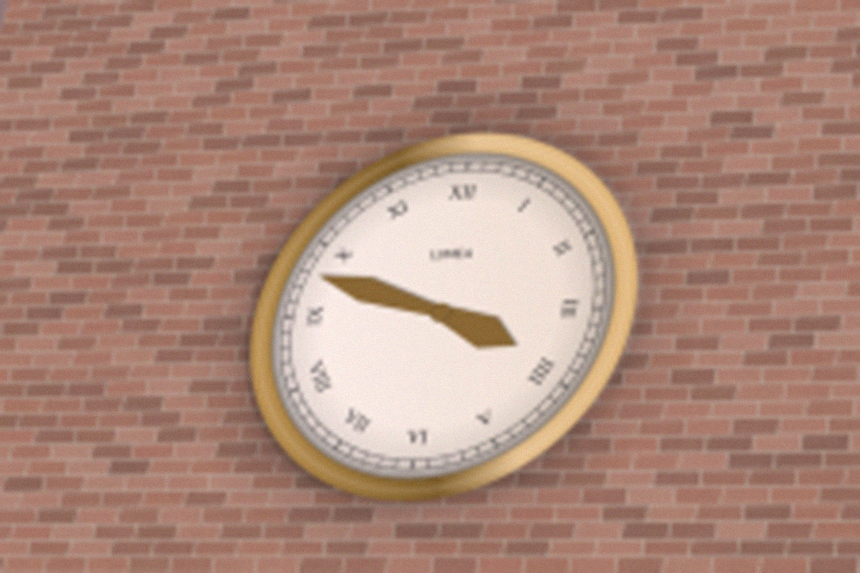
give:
3.48
